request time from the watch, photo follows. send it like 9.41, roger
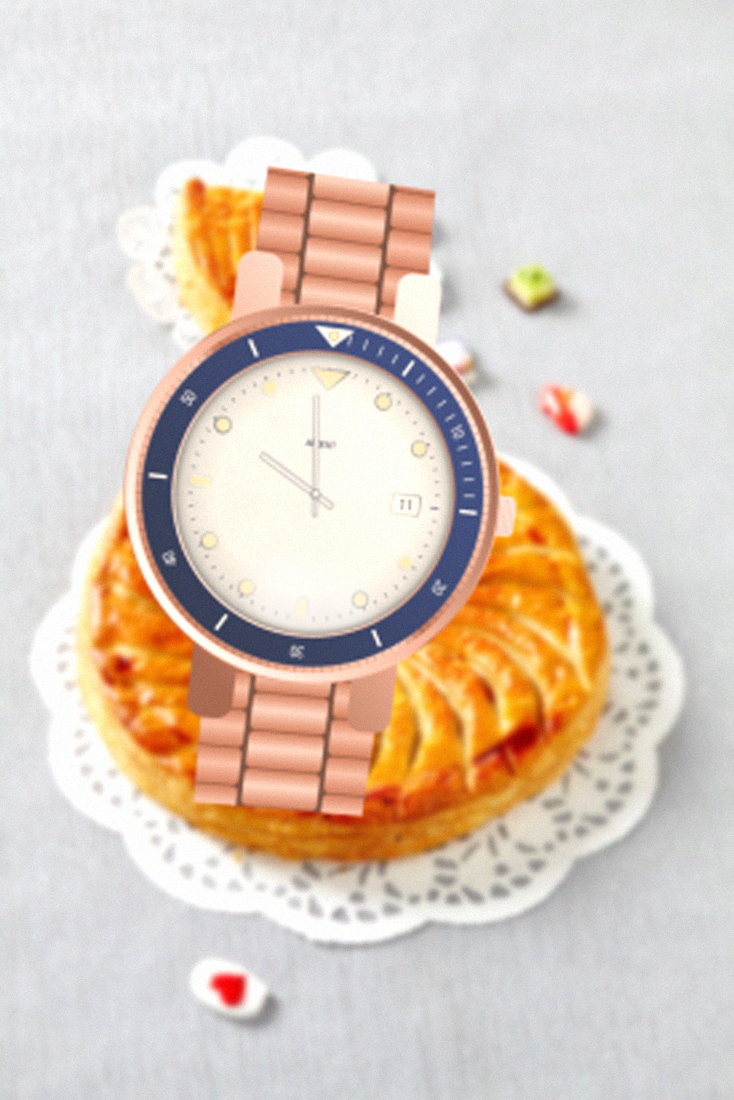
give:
9.59
